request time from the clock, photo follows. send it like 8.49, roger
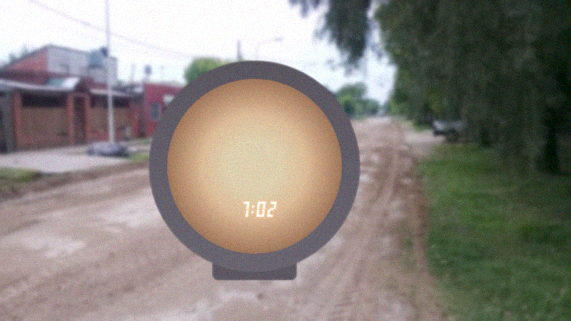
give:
7.02
